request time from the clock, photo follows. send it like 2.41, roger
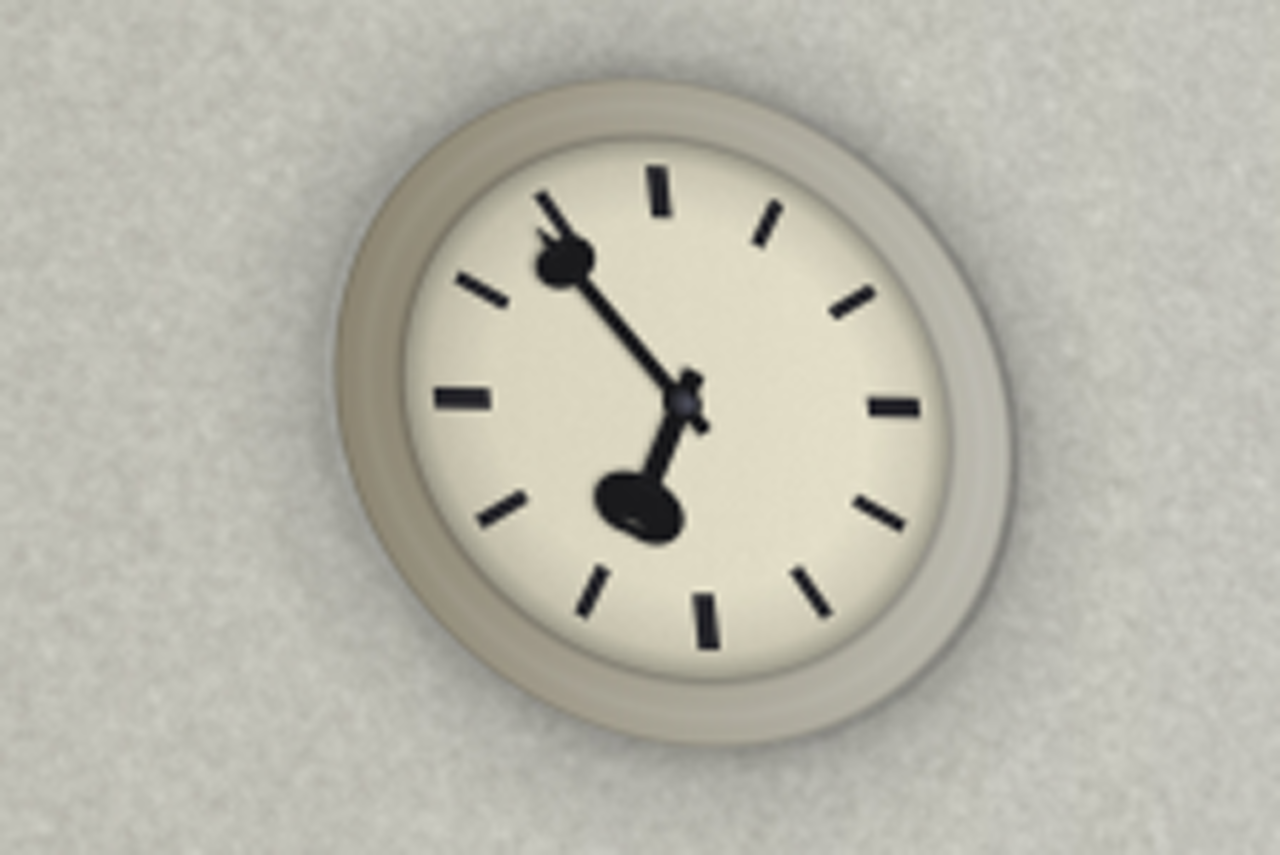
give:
6.54
